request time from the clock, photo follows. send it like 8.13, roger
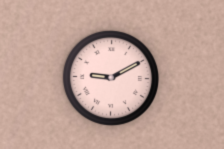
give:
9.10
